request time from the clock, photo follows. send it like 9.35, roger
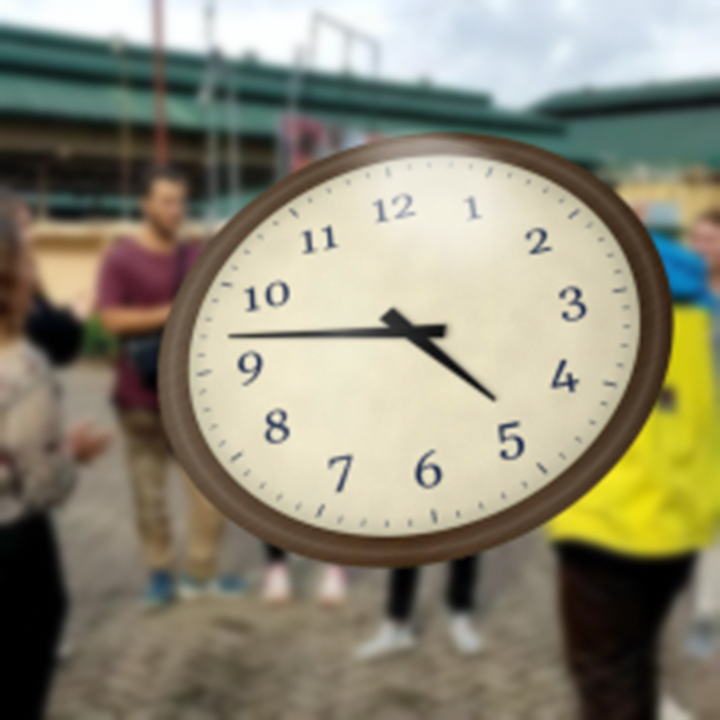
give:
4.47
